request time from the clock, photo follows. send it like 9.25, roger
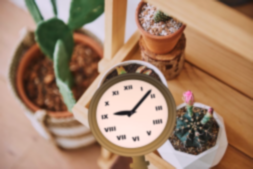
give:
9.08
